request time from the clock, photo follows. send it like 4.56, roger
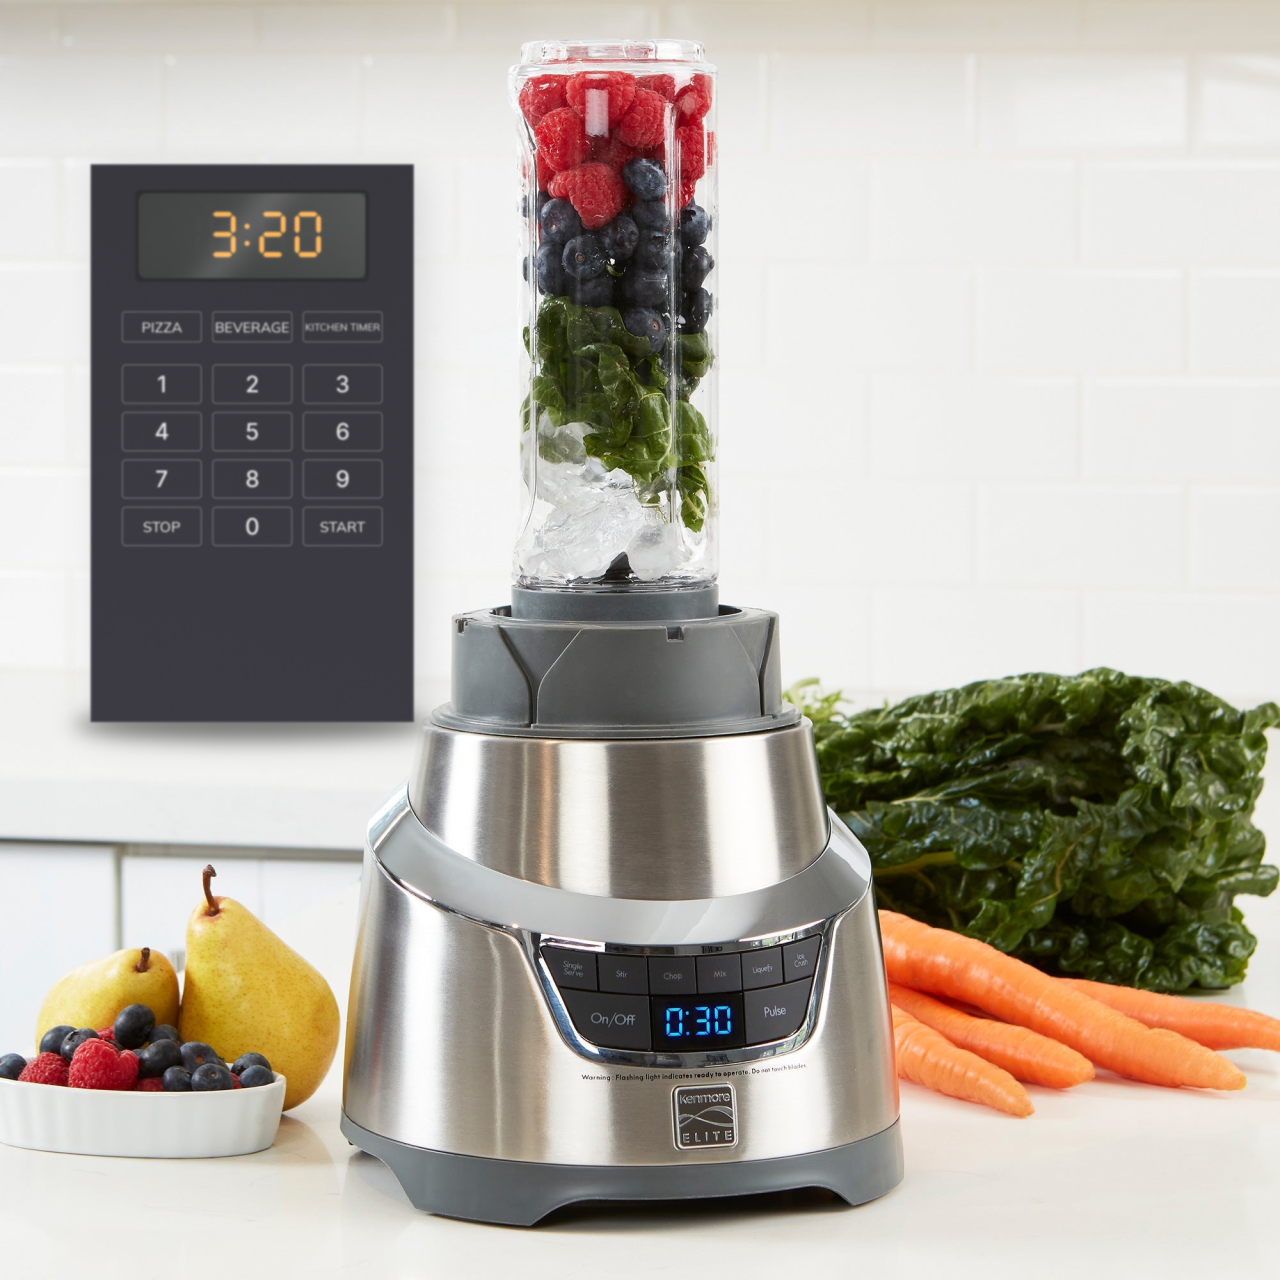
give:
3.20
